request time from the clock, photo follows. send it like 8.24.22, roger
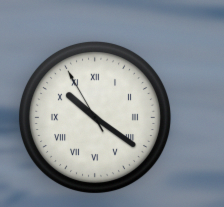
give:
10.20.55
